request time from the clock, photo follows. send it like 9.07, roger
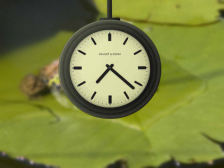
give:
7.22
